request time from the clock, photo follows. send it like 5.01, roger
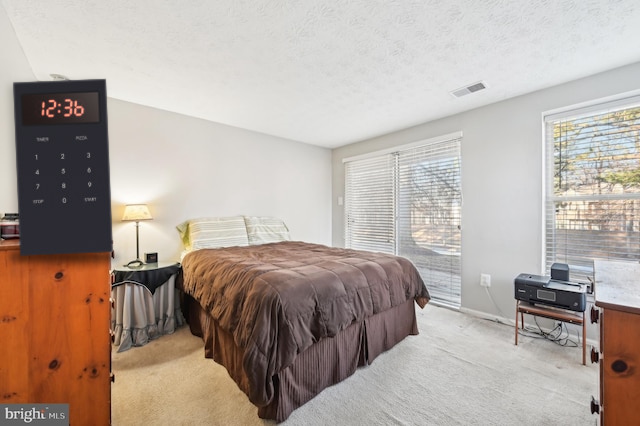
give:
12.36
